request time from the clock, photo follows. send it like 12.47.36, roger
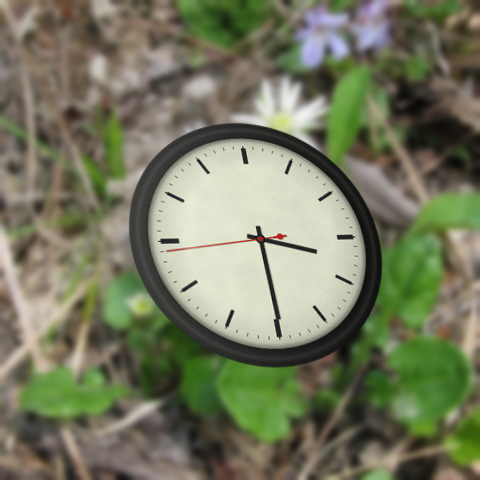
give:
3.29.44
